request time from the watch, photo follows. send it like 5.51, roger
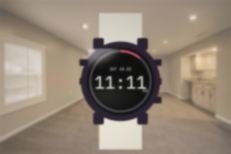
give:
11.11
